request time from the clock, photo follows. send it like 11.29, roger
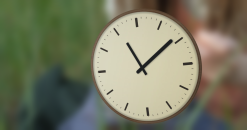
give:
11.09
